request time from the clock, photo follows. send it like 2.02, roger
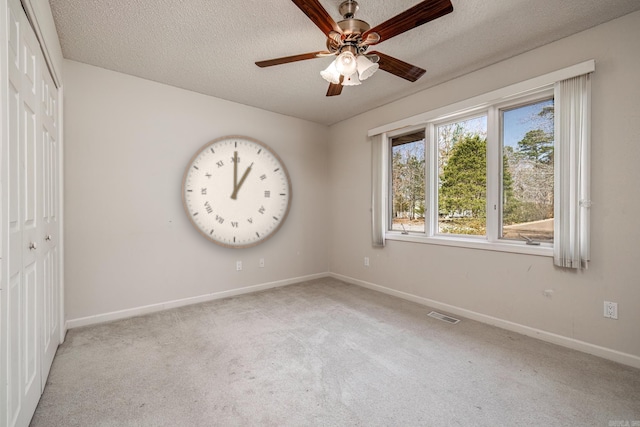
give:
1.00
